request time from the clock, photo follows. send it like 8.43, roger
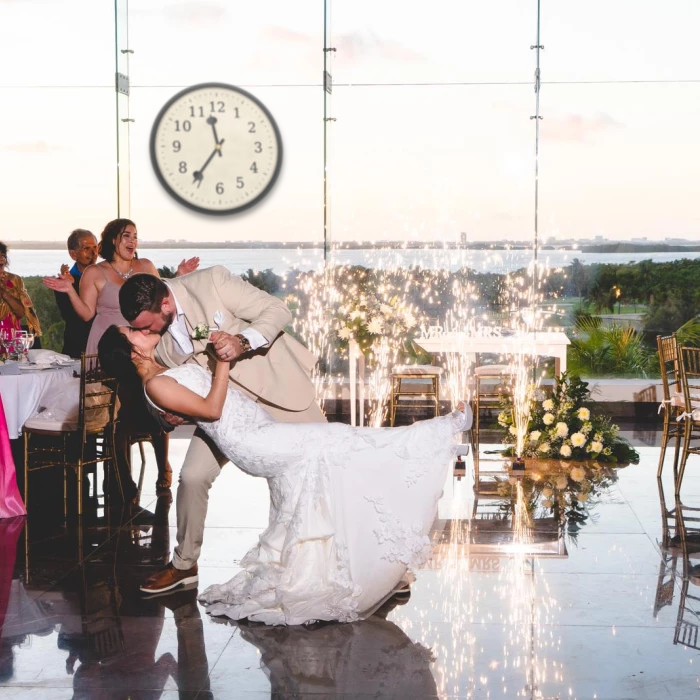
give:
11.36
